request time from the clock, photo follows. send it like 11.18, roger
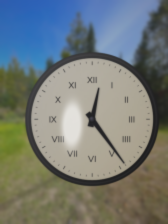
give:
12.24
